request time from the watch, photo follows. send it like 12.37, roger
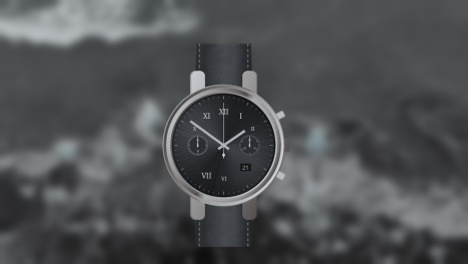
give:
1.51
